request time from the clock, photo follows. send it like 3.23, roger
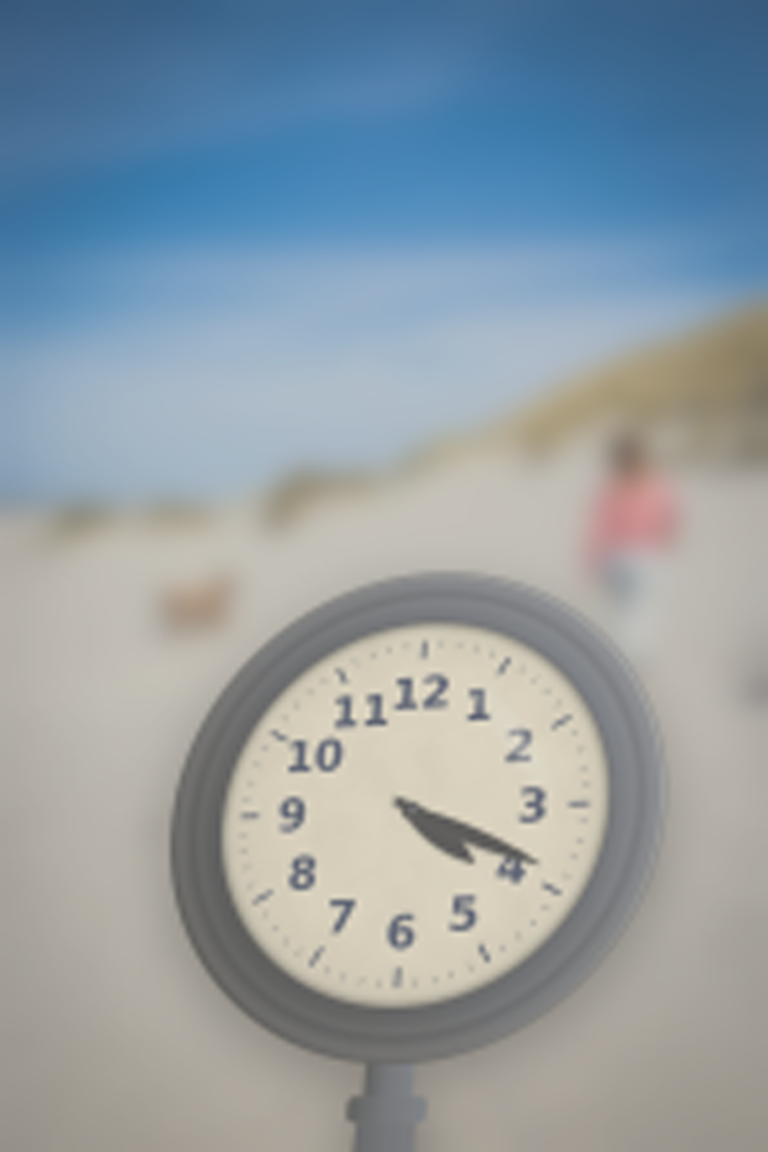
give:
4.19
